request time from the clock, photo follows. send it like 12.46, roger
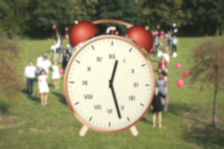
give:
12.27
